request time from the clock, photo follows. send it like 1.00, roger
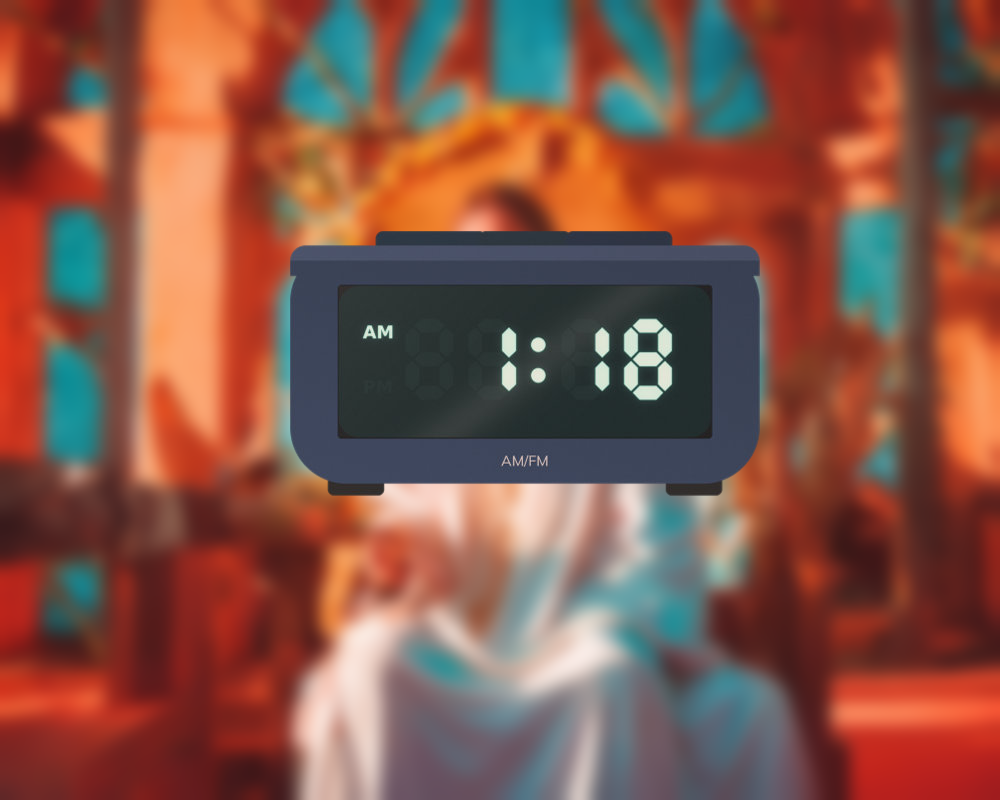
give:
1.18
